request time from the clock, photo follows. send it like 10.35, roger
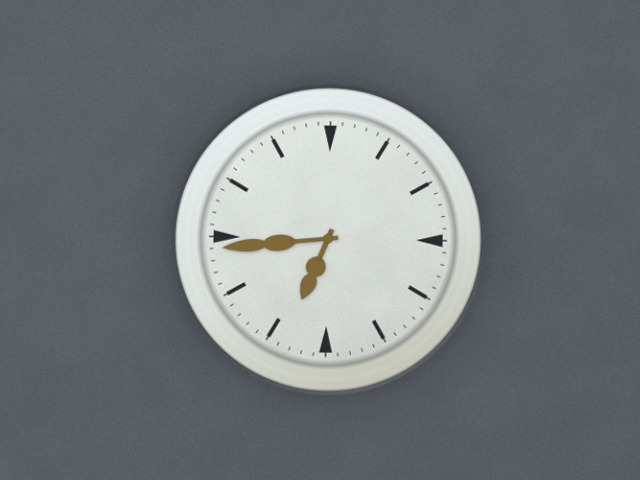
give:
6.44
